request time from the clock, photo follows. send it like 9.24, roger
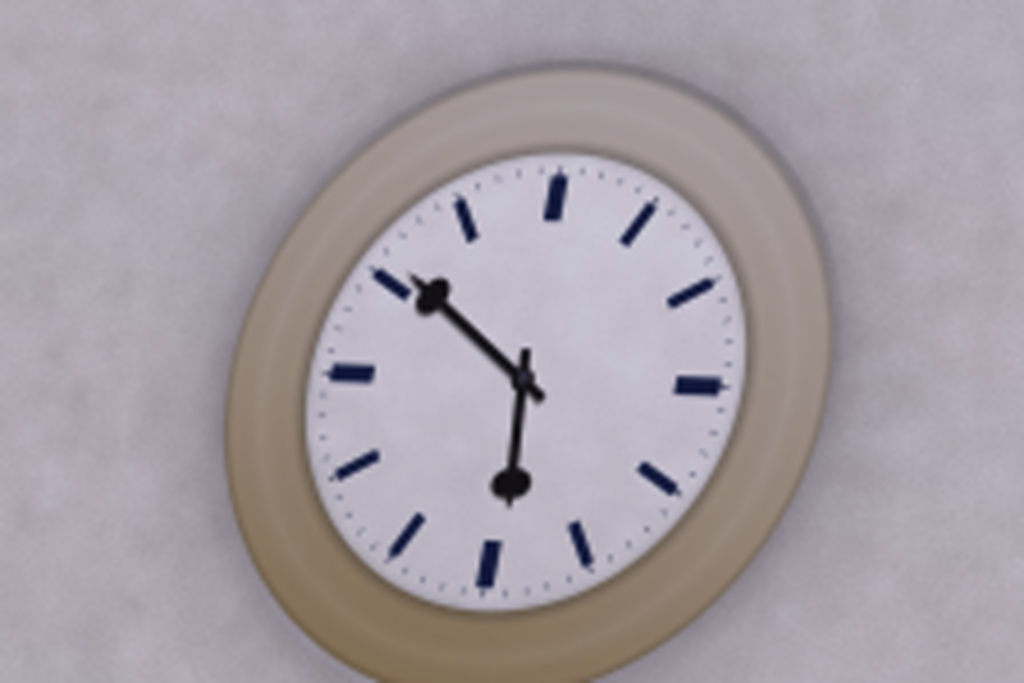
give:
5.51
